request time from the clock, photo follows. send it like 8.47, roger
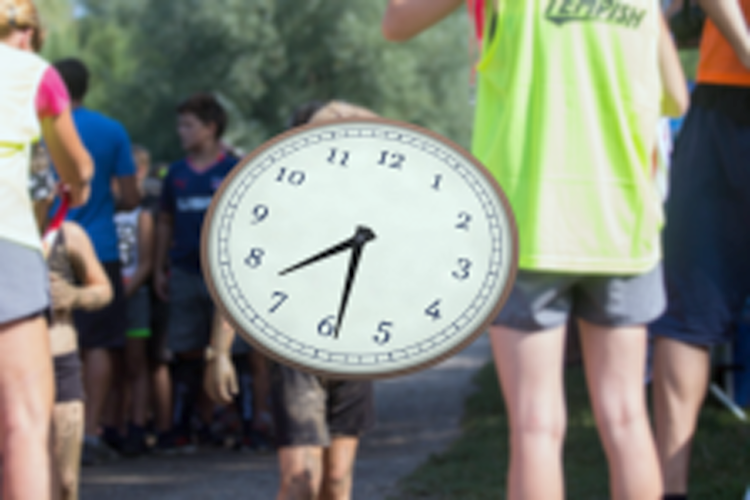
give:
7.29
